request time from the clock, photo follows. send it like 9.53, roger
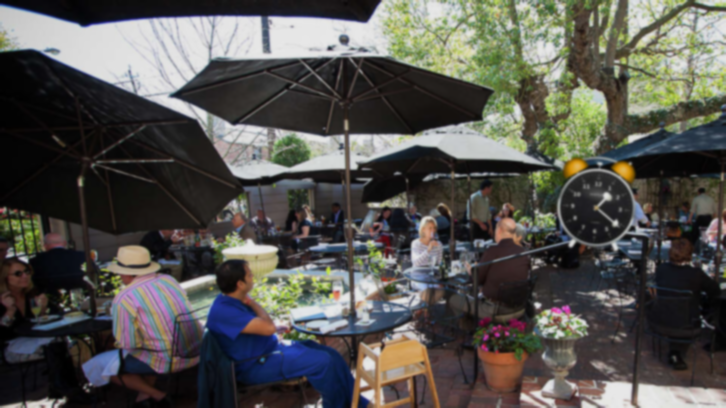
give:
1.21
